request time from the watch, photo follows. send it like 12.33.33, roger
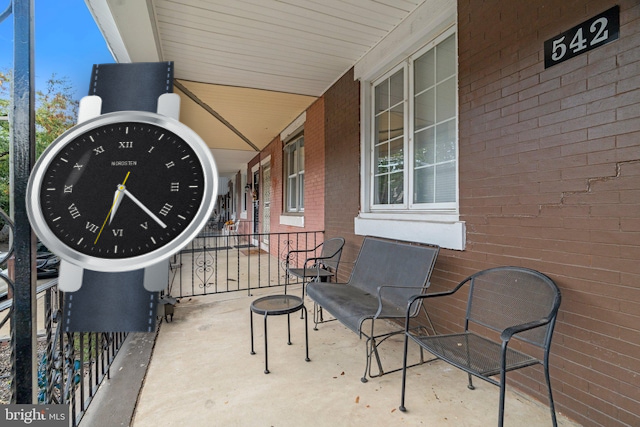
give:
6.22.33
